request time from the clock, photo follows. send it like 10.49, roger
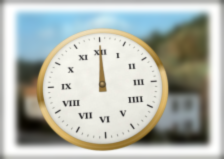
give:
12.00
